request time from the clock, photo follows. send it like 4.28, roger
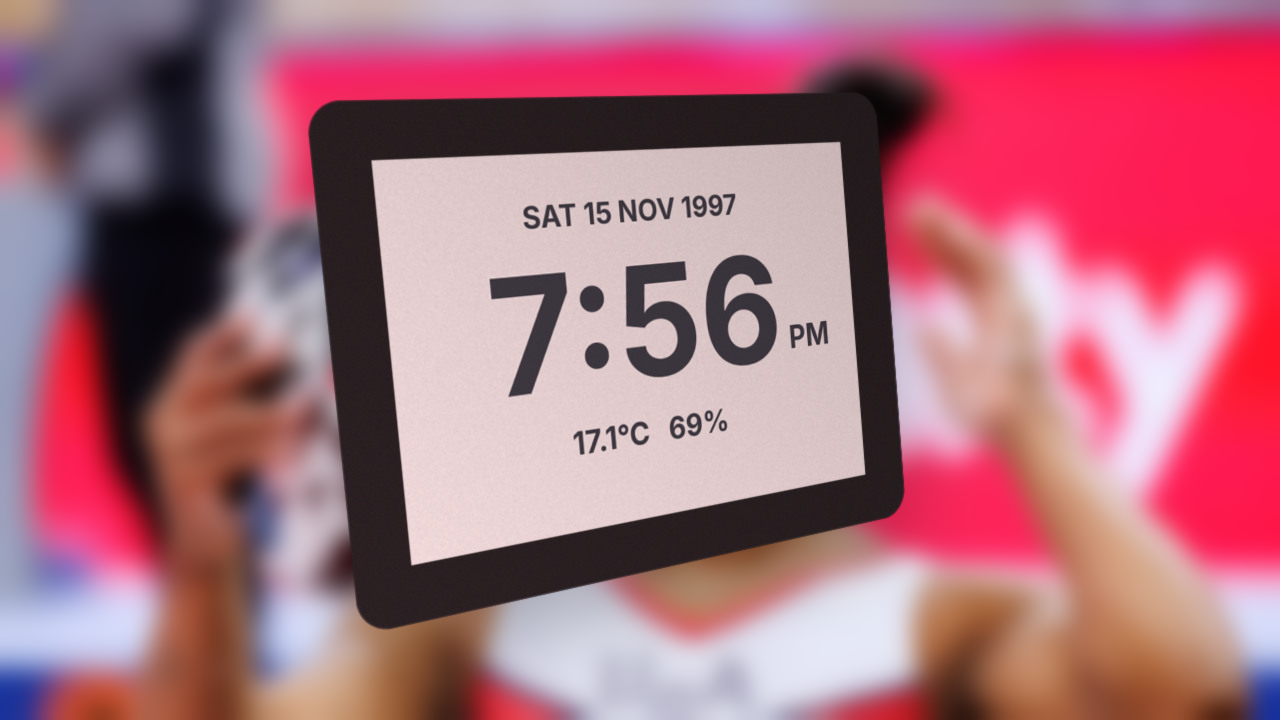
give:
7.56
